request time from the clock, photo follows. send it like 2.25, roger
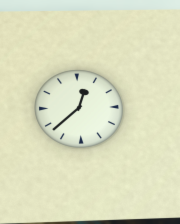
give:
12.38
